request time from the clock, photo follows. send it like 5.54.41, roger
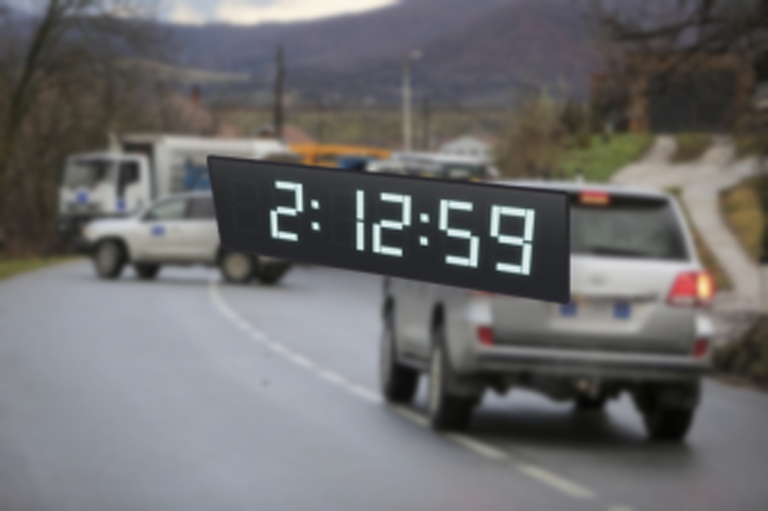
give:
2.12.59
